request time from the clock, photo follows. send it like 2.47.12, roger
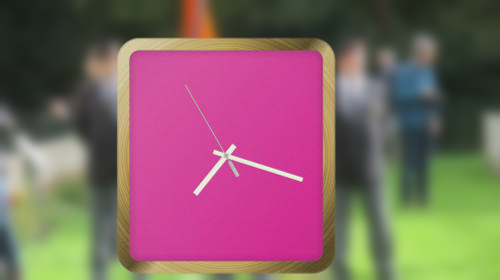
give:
7.17.55
